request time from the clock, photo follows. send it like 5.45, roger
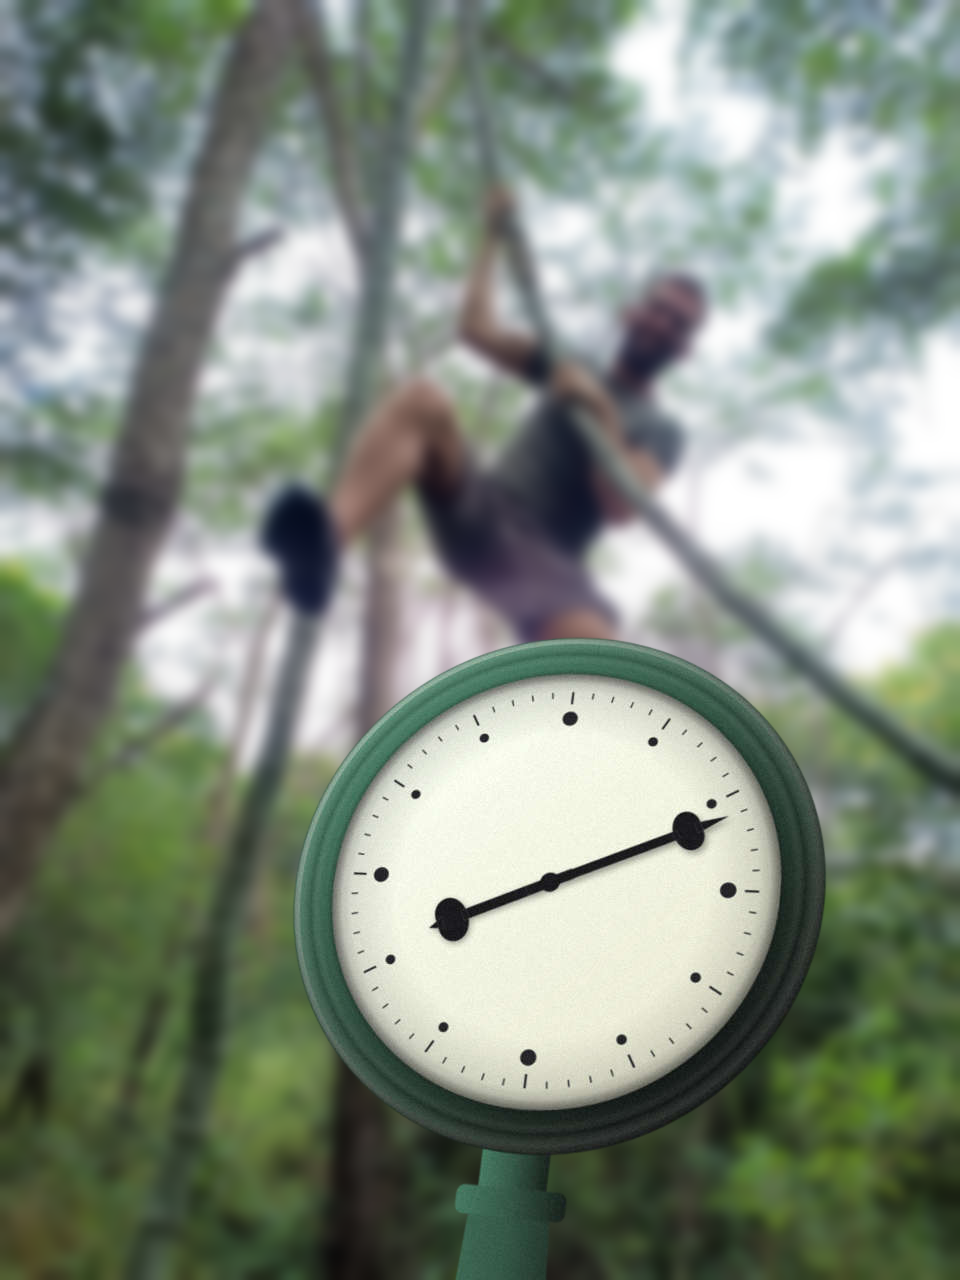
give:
8.11
